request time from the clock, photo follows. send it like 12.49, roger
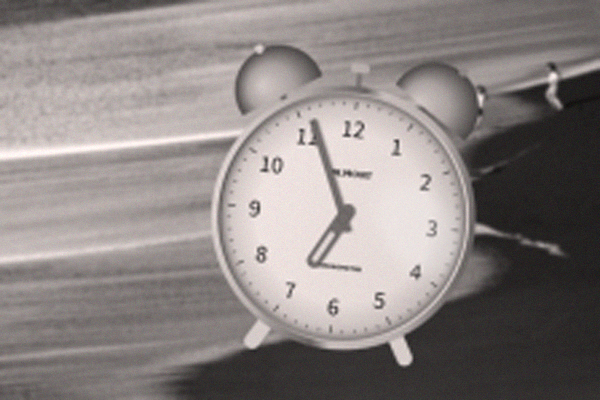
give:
6.56
